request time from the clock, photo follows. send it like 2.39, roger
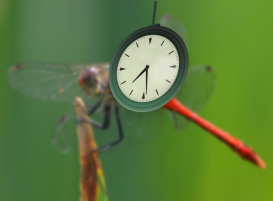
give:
7.29
